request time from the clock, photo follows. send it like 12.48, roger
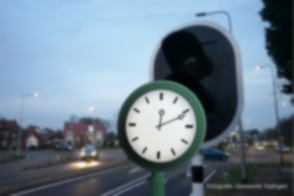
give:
12.11
